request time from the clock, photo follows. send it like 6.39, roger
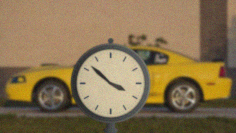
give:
3.52
